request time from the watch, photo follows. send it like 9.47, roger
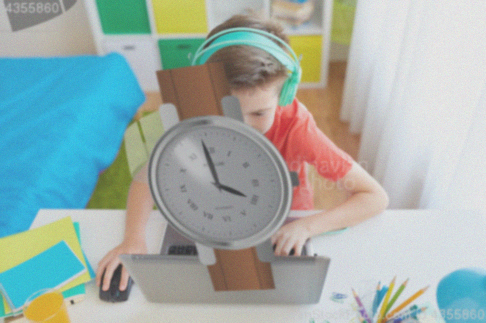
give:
3.59
